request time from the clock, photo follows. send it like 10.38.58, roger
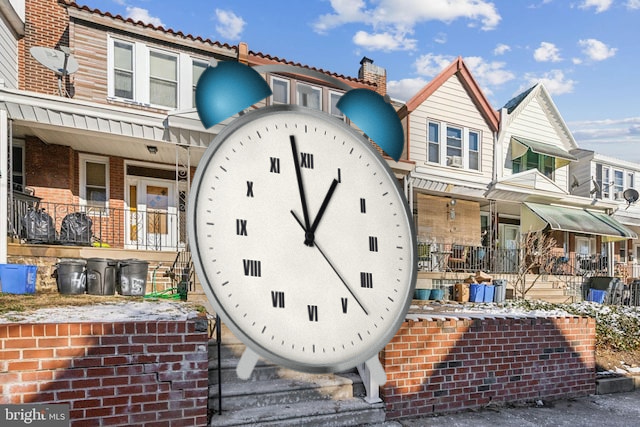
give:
12.58.23
